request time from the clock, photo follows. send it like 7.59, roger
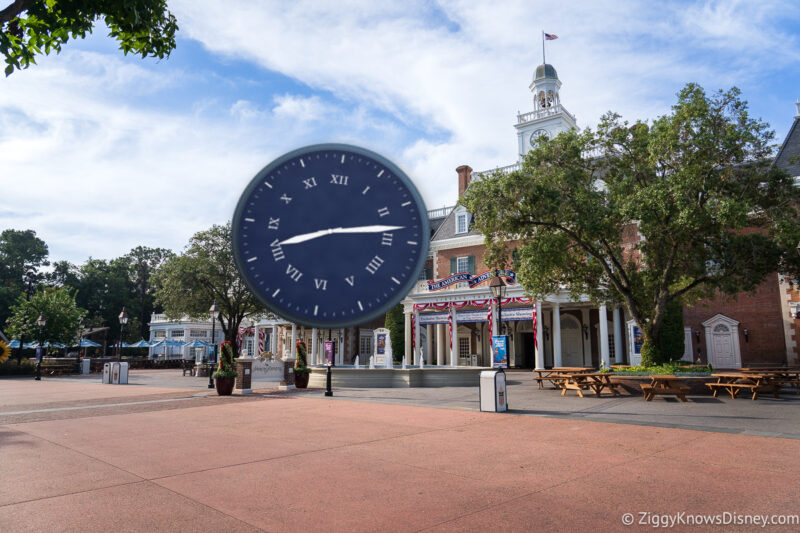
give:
8.13
